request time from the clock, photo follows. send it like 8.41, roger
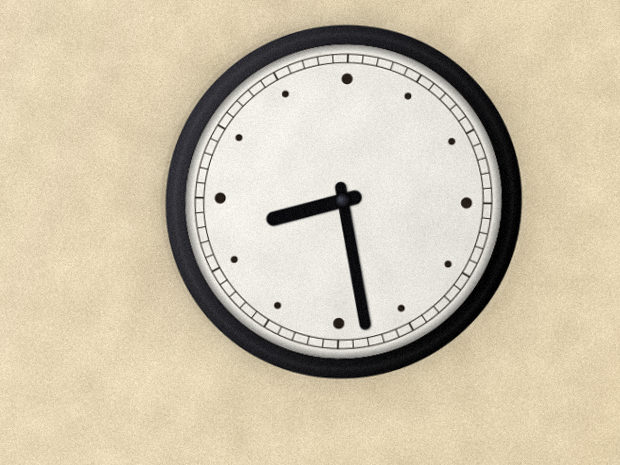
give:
8.28
